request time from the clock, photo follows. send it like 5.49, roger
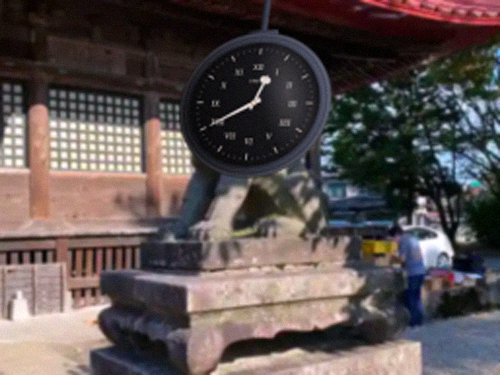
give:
12.40
